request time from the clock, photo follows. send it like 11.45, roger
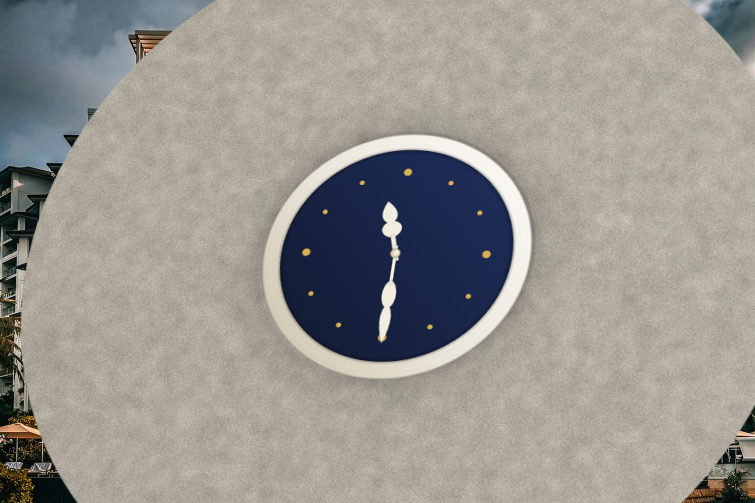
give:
11.30
